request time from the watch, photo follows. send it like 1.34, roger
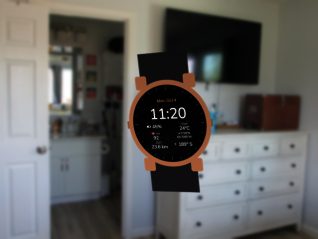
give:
11.20
